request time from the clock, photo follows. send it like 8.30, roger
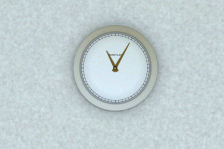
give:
11.05
